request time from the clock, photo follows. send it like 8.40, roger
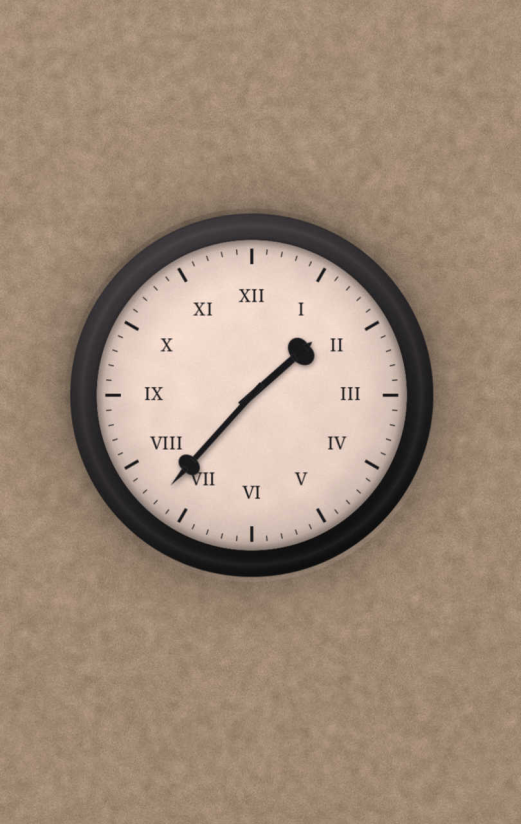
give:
1.37
